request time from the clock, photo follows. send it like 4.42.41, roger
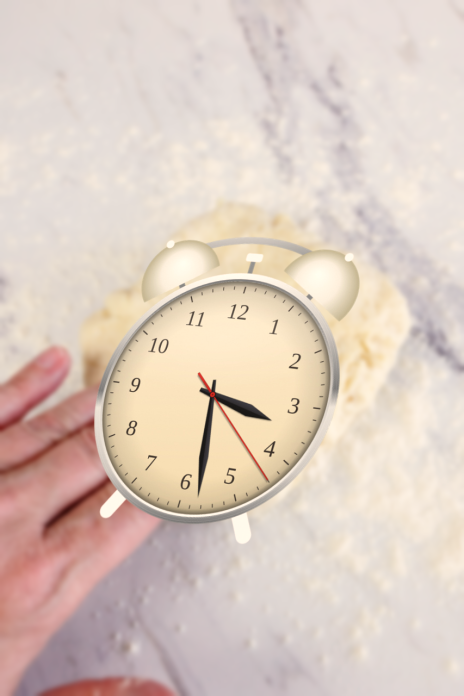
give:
3.28.22
